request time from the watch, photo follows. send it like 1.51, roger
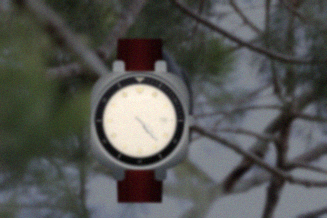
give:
4.23
